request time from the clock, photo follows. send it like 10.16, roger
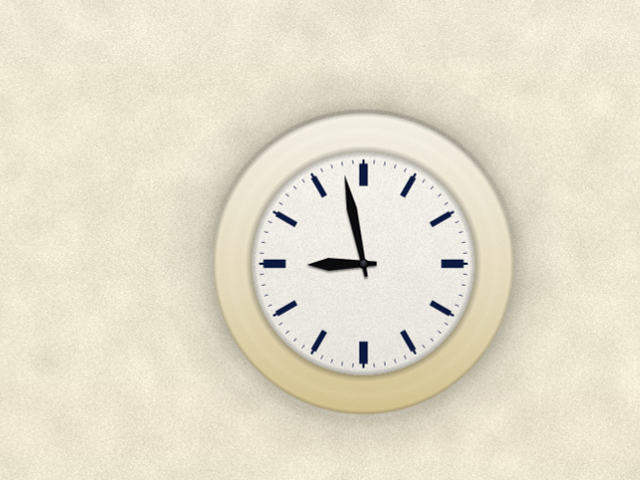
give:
8.58
